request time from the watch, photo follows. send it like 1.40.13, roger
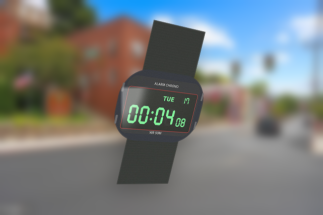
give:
0.04.08
